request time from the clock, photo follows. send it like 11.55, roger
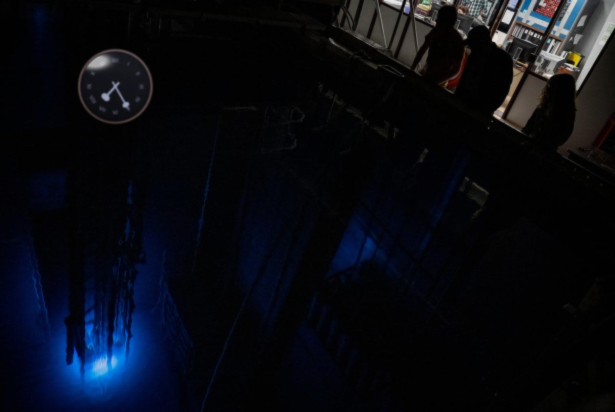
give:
7.25
